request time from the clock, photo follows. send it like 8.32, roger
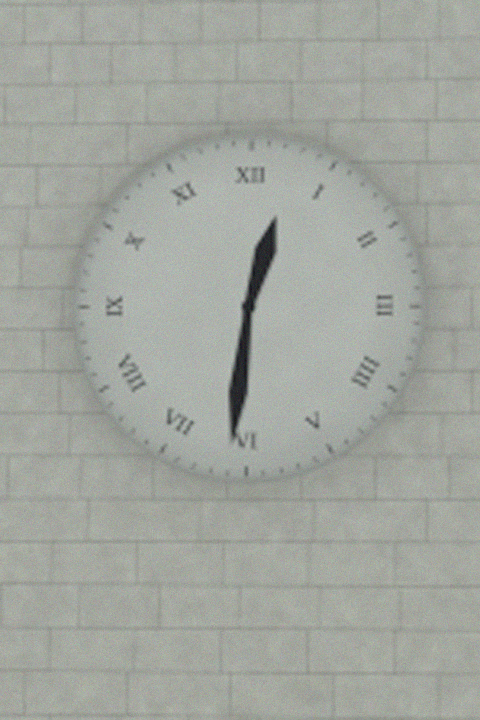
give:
12.31
